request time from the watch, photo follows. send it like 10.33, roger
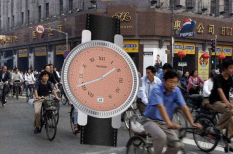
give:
1.41
